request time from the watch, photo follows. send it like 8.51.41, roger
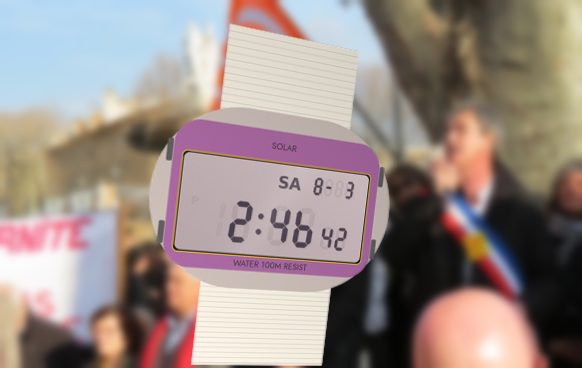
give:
2.46.42
